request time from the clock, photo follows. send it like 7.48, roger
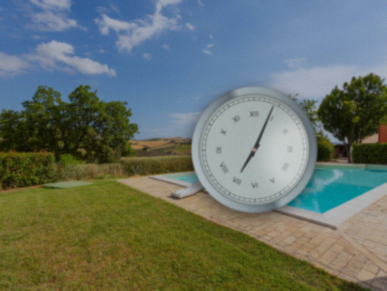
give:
7.04
